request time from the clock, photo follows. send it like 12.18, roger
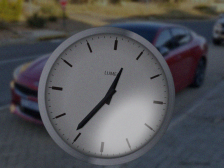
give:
12.36
